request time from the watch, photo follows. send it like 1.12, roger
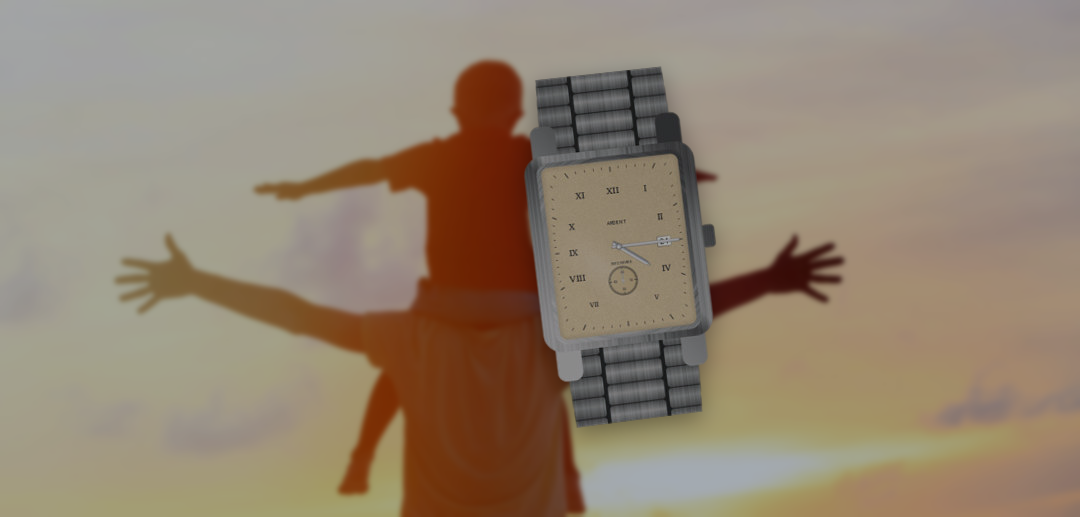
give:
4.15
